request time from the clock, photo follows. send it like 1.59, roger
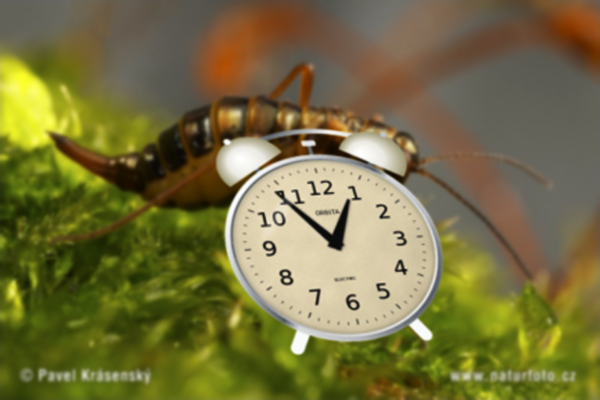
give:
12.54
